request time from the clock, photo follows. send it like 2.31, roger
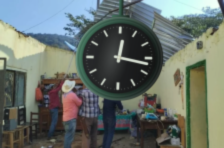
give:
12.17
